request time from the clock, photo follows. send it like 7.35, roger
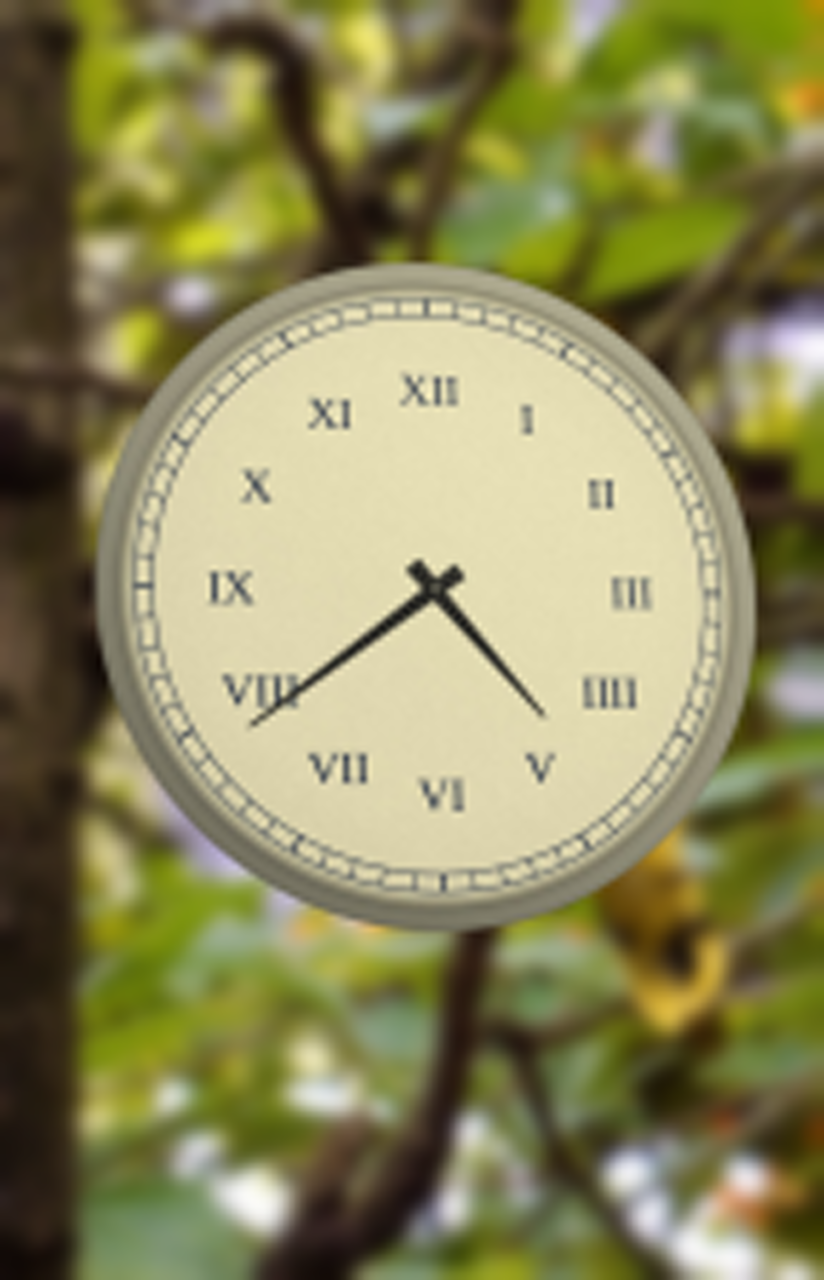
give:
4.39
